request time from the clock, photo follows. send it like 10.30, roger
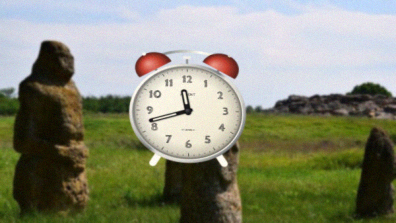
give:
11.42
